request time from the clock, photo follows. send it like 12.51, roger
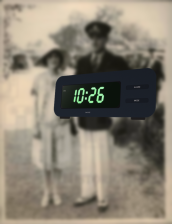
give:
10.26
